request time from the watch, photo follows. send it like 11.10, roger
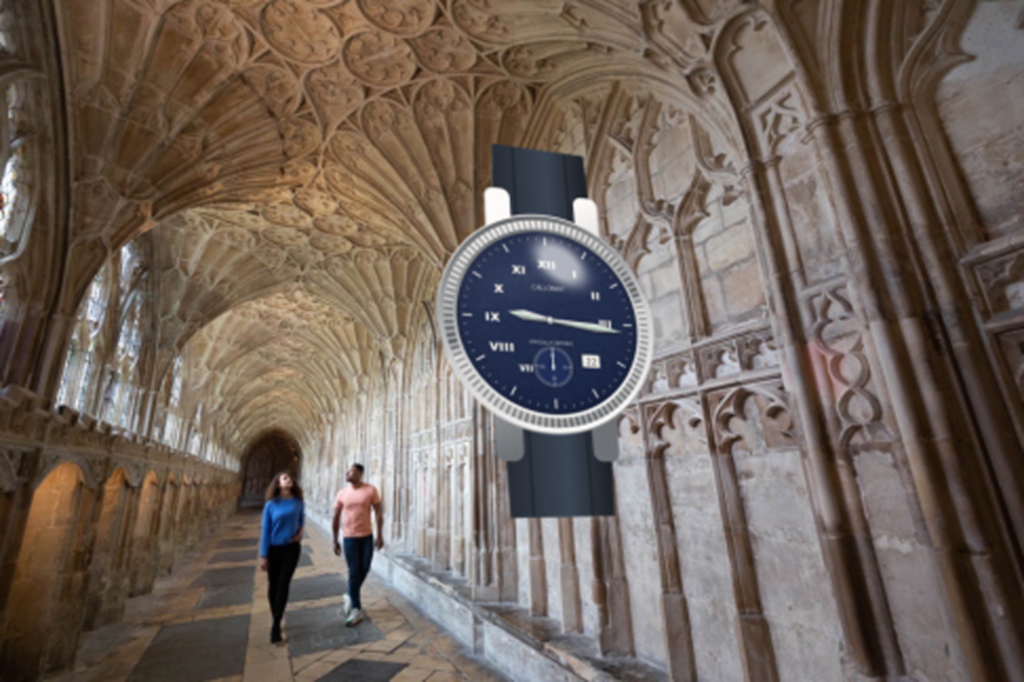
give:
9.16
